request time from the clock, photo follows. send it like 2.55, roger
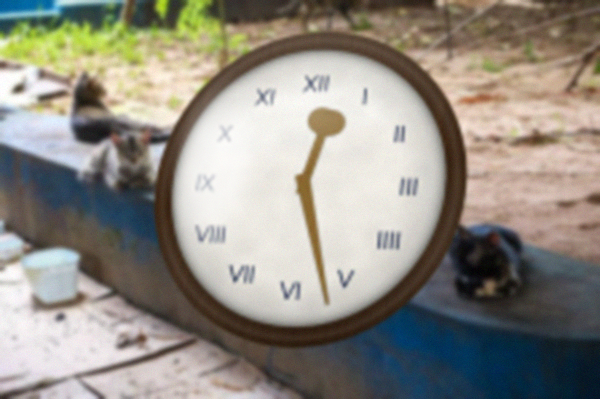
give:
12.27
